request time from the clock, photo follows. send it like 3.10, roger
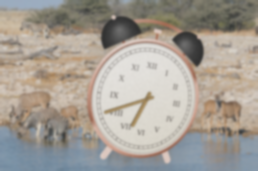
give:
6.41
